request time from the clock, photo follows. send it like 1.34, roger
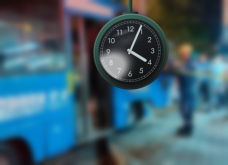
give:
4.04
